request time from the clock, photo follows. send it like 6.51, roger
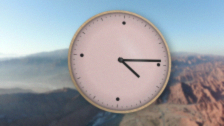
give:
4.14
